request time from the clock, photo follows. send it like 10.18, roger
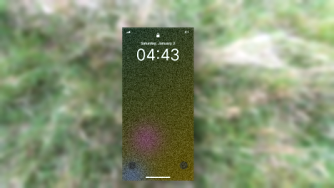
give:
4.43
